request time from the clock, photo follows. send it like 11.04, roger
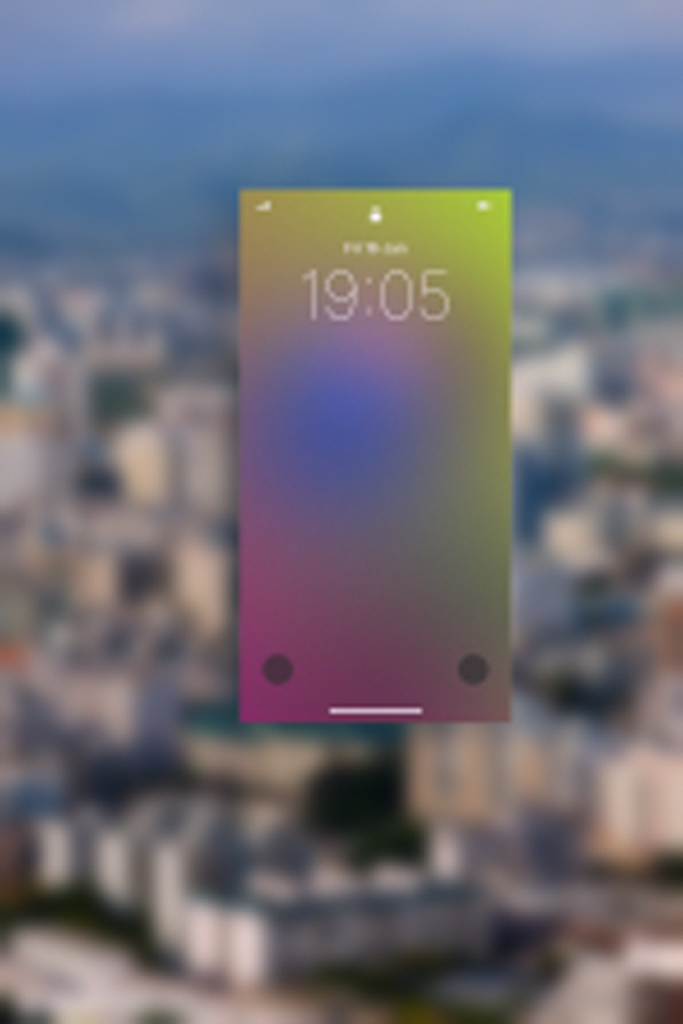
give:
19.05
